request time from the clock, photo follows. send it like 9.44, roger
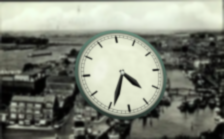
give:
4.34
